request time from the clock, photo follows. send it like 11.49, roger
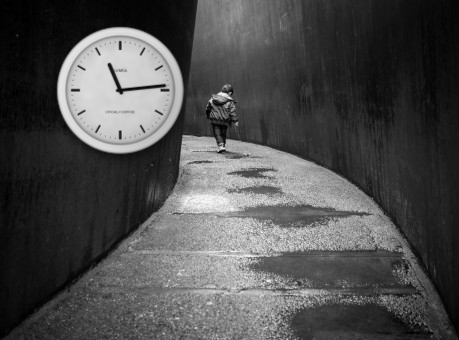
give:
11.14
